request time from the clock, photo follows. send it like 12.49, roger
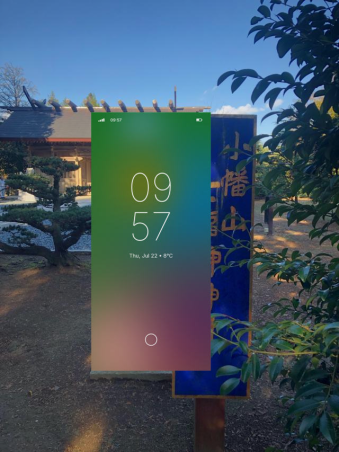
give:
9.57
